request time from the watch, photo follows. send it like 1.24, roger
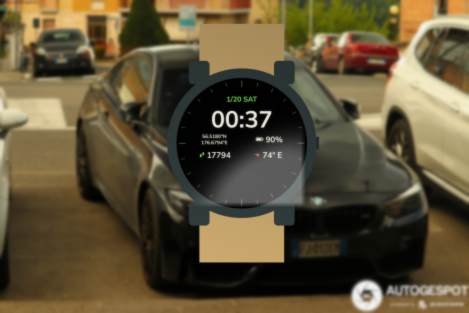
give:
0.37
